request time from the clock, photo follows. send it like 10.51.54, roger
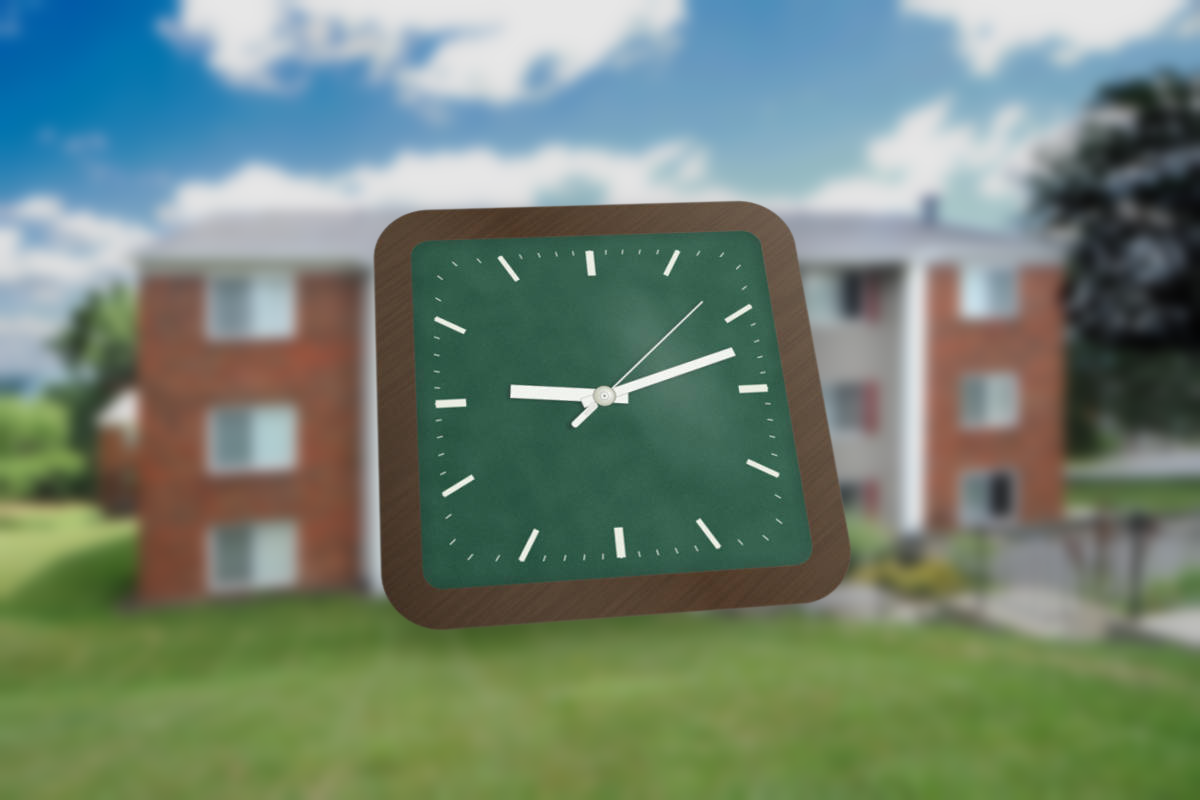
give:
9.12.08
